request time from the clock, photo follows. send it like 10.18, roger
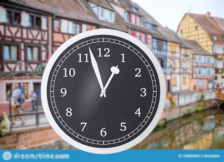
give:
12.57
